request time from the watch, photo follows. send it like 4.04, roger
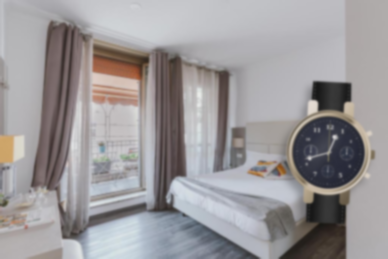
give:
12.42
